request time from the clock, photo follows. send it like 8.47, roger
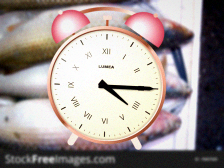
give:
4.15
